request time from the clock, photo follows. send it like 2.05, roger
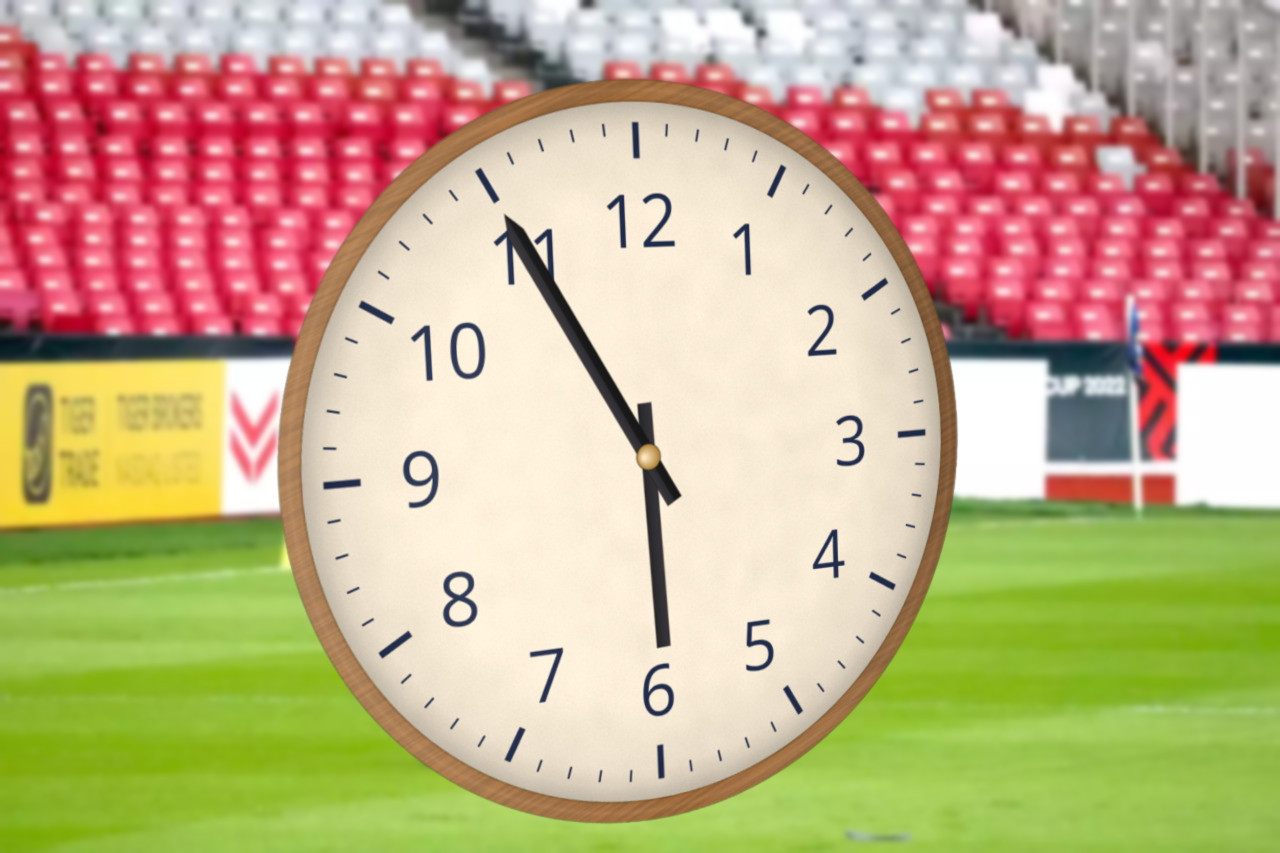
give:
5.55
